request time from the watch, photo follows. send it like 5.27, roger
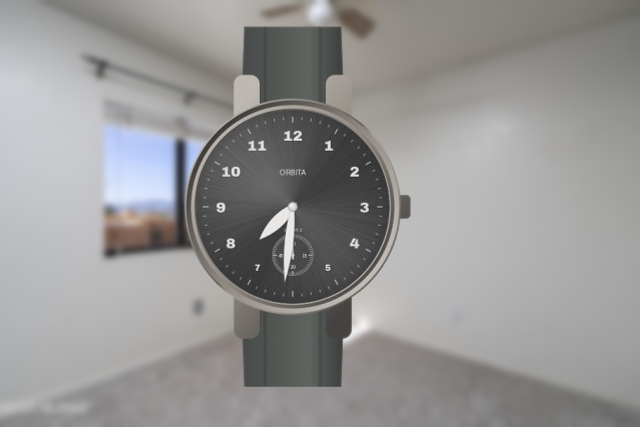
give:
7.31
